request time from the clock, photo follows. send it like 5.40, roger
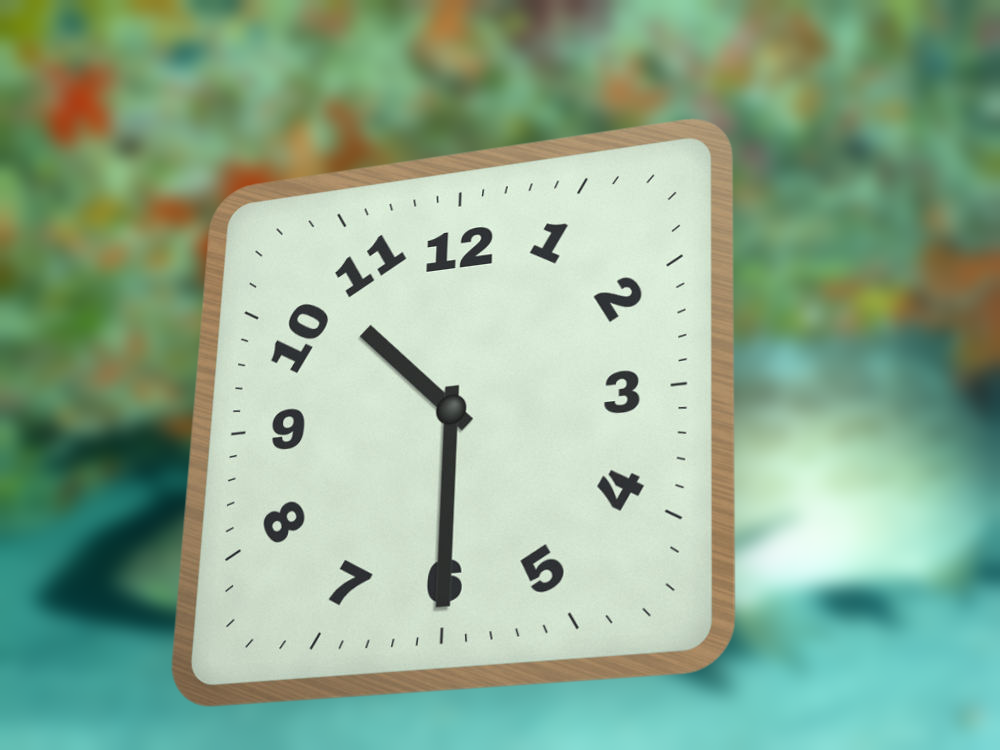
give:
10.30
